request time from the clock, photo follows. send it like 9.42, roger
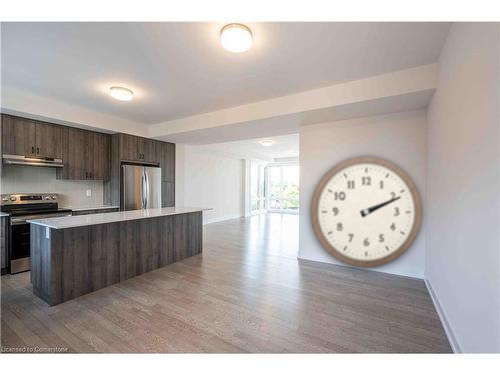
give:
2.11
